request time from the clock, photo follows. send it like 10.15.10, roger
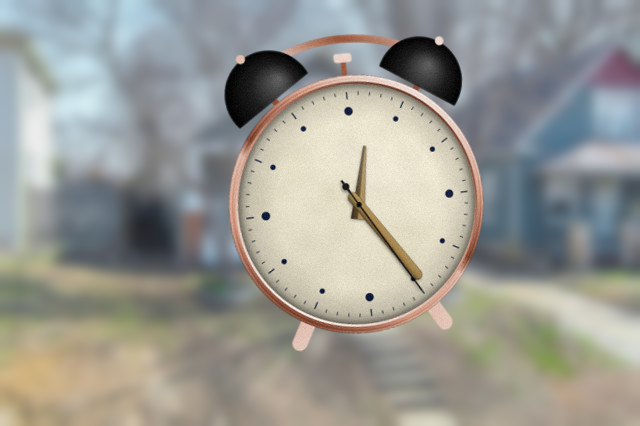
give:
12.24.25
